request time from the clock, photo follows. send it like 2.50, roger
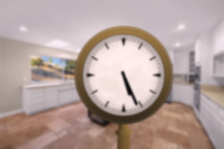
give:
5.26
